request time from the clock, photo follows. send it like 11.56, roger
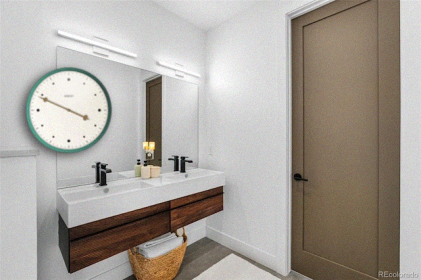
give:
3.49
